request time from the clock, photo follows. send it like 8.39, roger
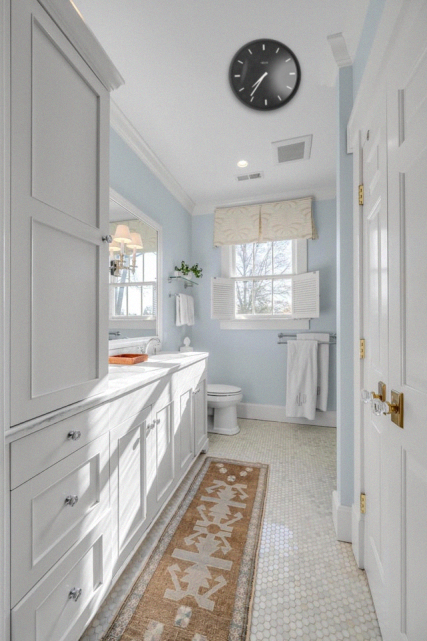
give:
7.36
